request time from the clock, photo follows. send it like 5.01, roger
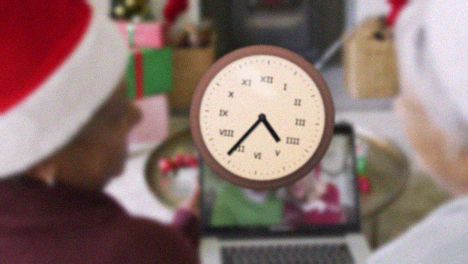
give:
4.36
